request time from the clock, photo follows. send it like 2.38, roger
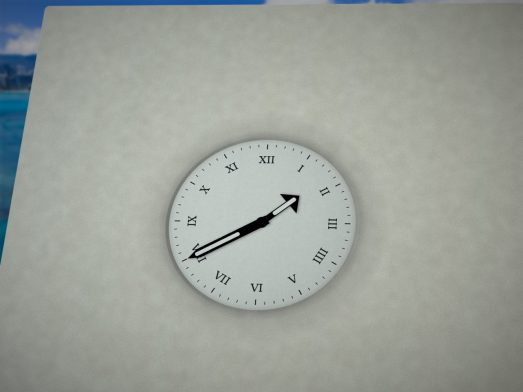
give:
1.40
